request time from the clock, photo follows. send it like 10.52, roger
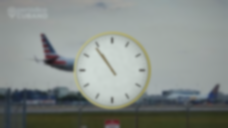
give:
10.54
